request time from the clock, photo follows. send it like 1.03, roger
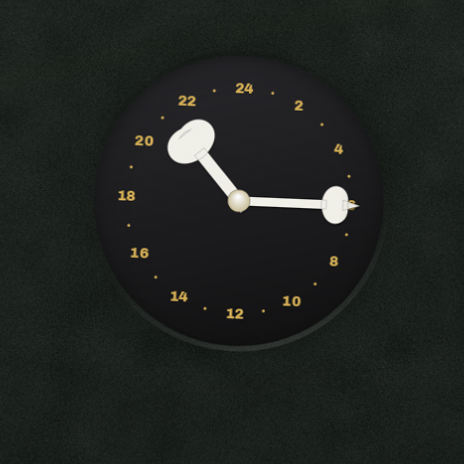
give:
21.15
